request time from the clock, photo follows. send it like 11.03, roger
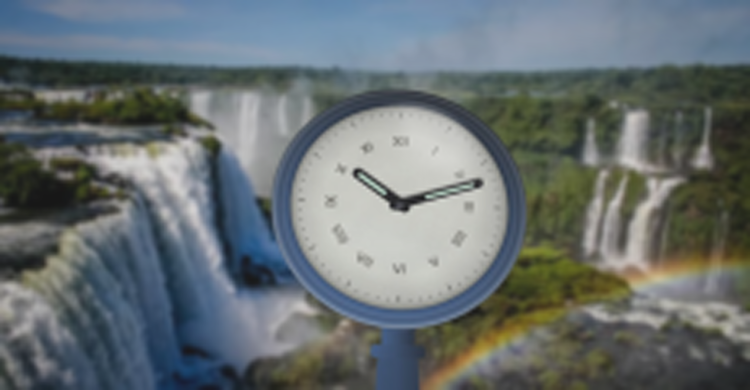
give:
10.12
